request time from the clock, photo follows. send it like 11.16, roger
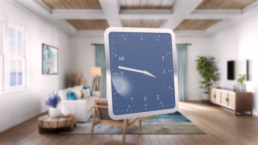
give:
3.47
